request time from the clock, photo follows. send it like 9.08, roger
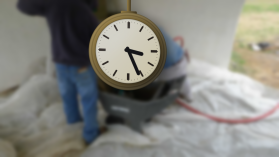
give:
3.26
